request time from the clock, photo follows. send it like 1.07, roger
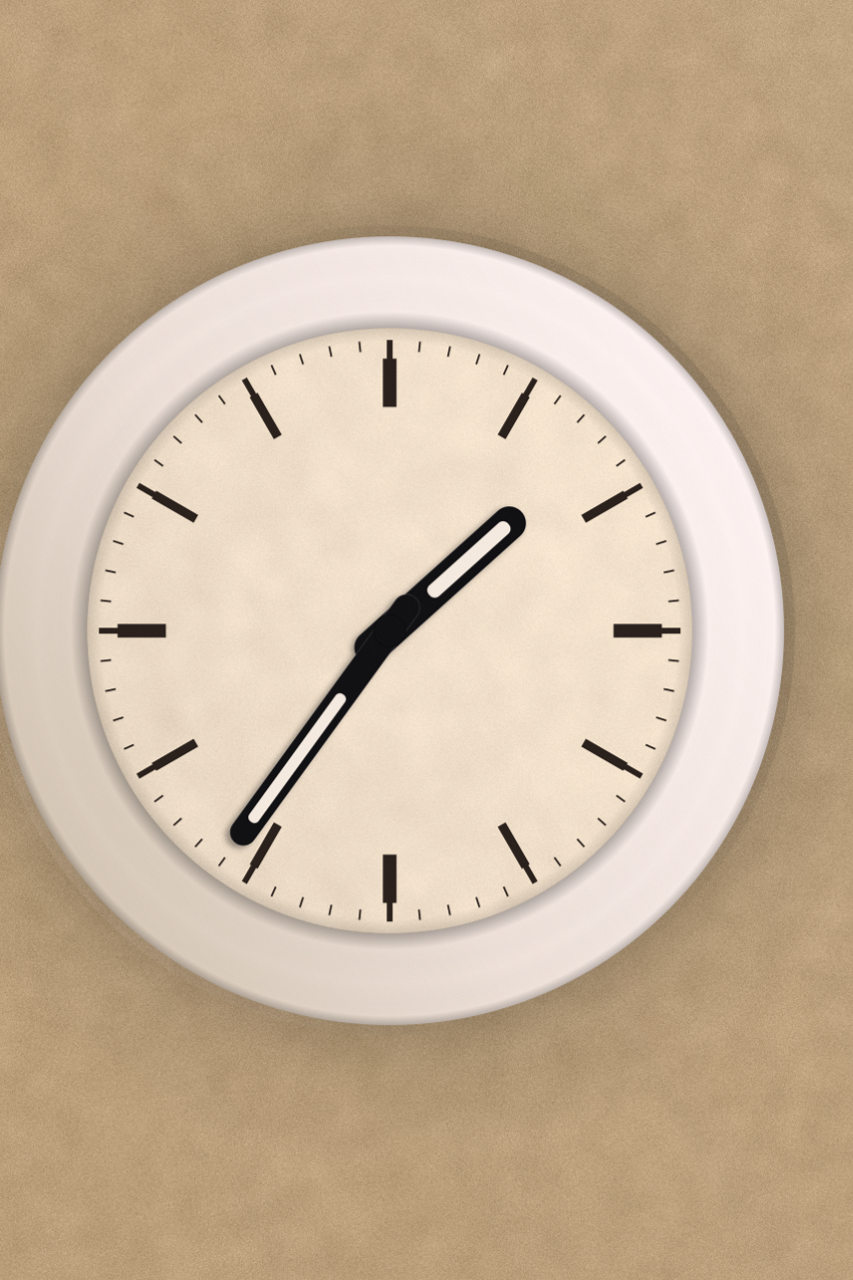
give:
1.36
